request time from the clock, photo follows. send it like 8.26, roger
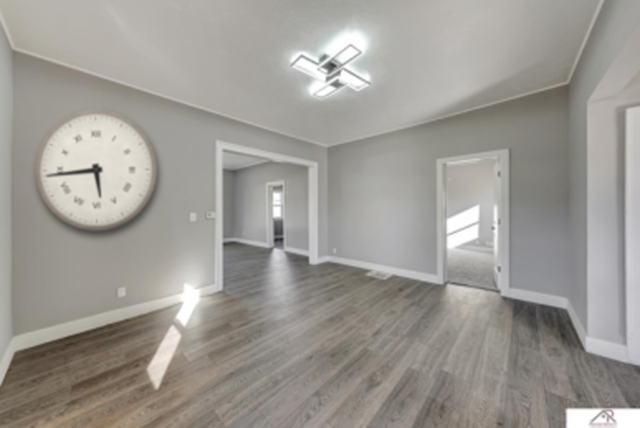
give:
5.44
